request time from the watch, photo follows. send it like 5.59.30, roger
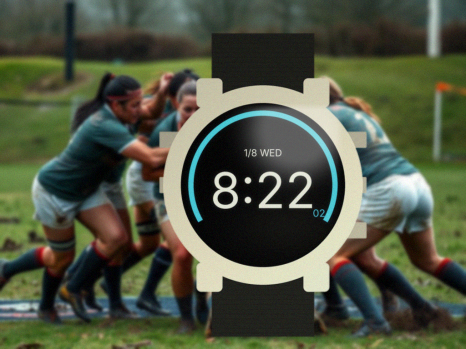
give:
8.22.02
